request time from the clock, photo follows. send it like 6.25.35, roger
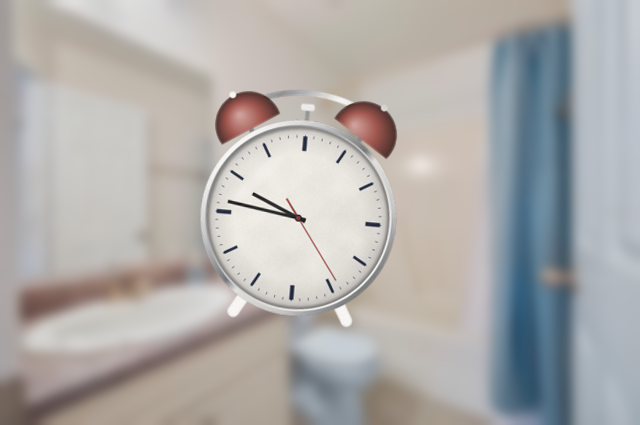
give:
9.46.24
